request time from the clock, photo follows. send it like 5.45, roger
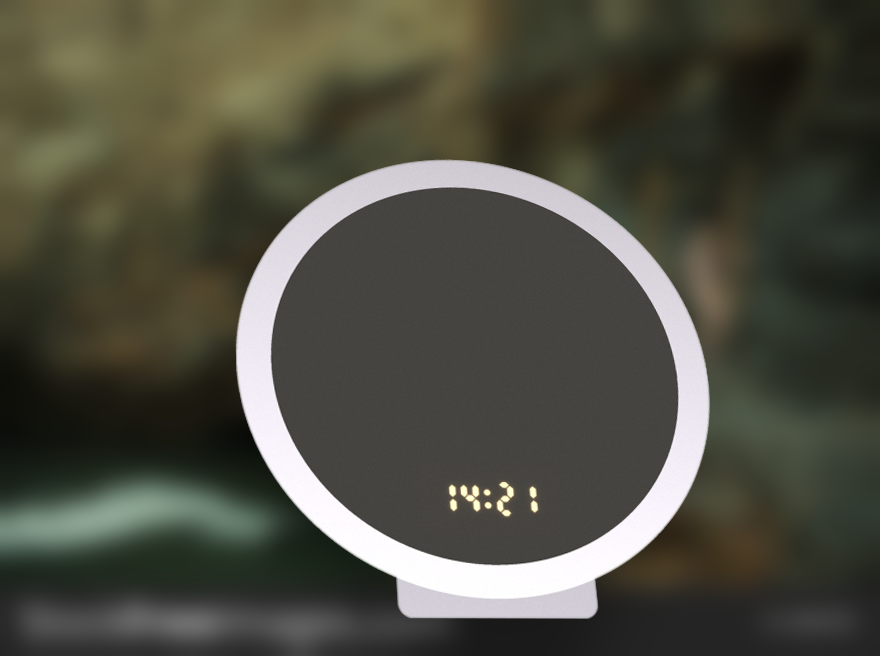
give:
14.21
